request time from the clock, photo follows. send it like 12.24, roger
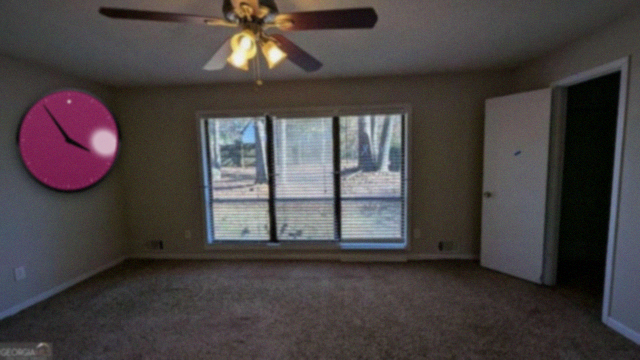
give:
3.54
